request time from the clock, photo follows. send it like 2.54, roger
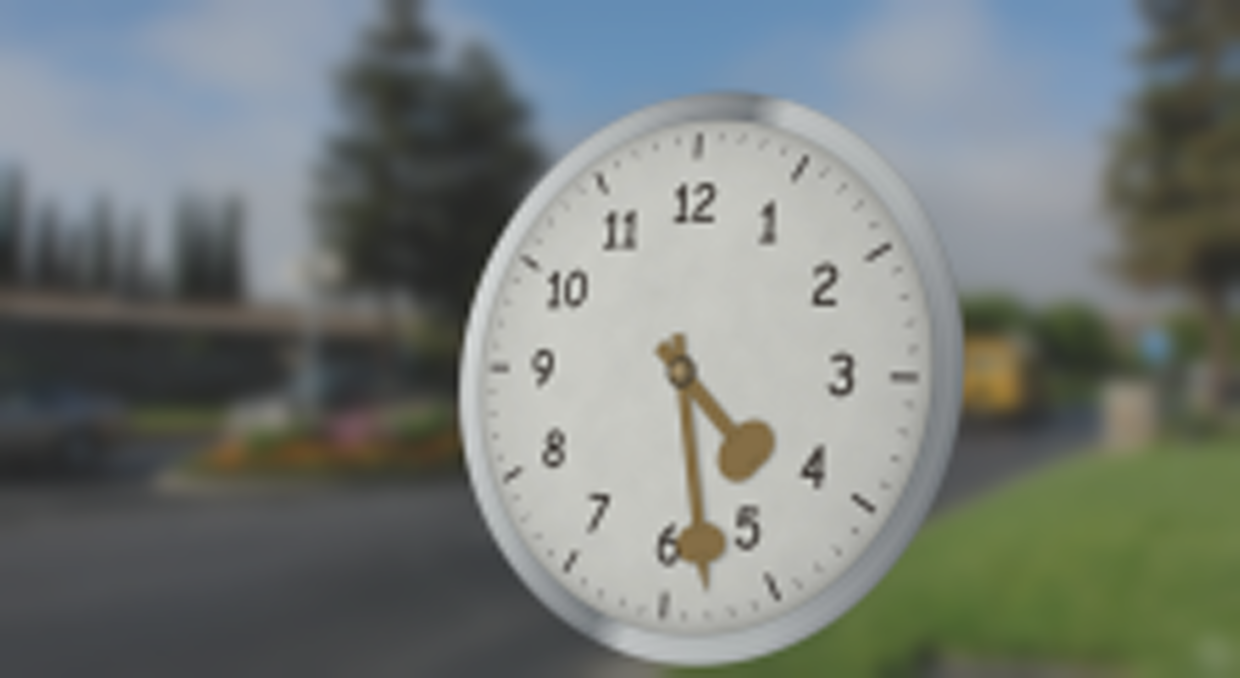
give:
4.28
